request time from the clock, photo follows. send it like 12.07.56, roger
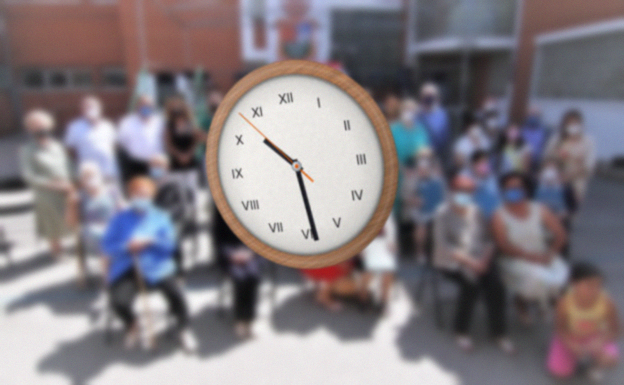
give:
10.28.53
